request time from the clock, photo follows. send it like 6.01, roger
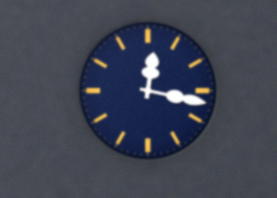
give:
12.17
